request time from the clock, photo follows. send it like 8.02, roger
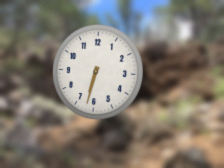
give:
6.32
